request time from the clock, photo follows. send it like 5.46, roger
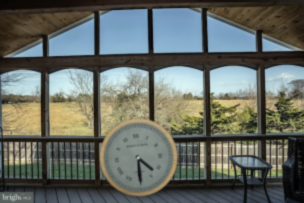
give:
4.30
